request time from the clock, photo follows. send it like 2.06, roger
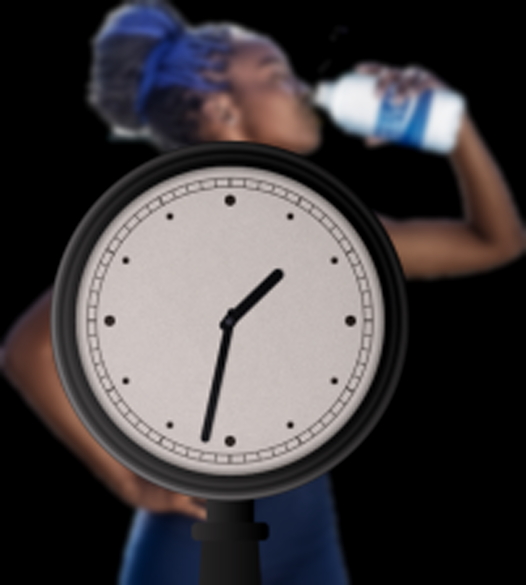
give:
1.32
